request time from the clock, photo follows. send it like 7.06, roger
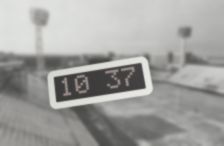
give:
10.37
